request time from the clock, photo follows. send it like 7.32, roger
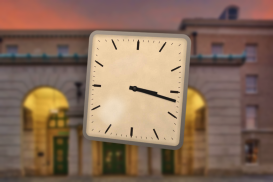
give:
3.17
